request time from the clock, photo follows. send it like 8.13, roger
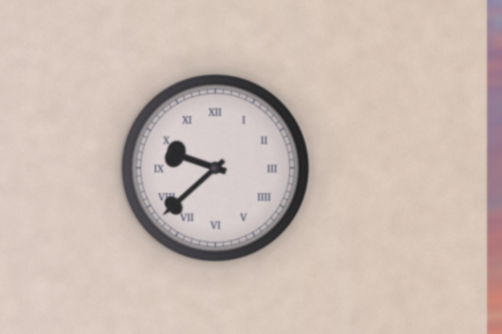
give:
9.38
